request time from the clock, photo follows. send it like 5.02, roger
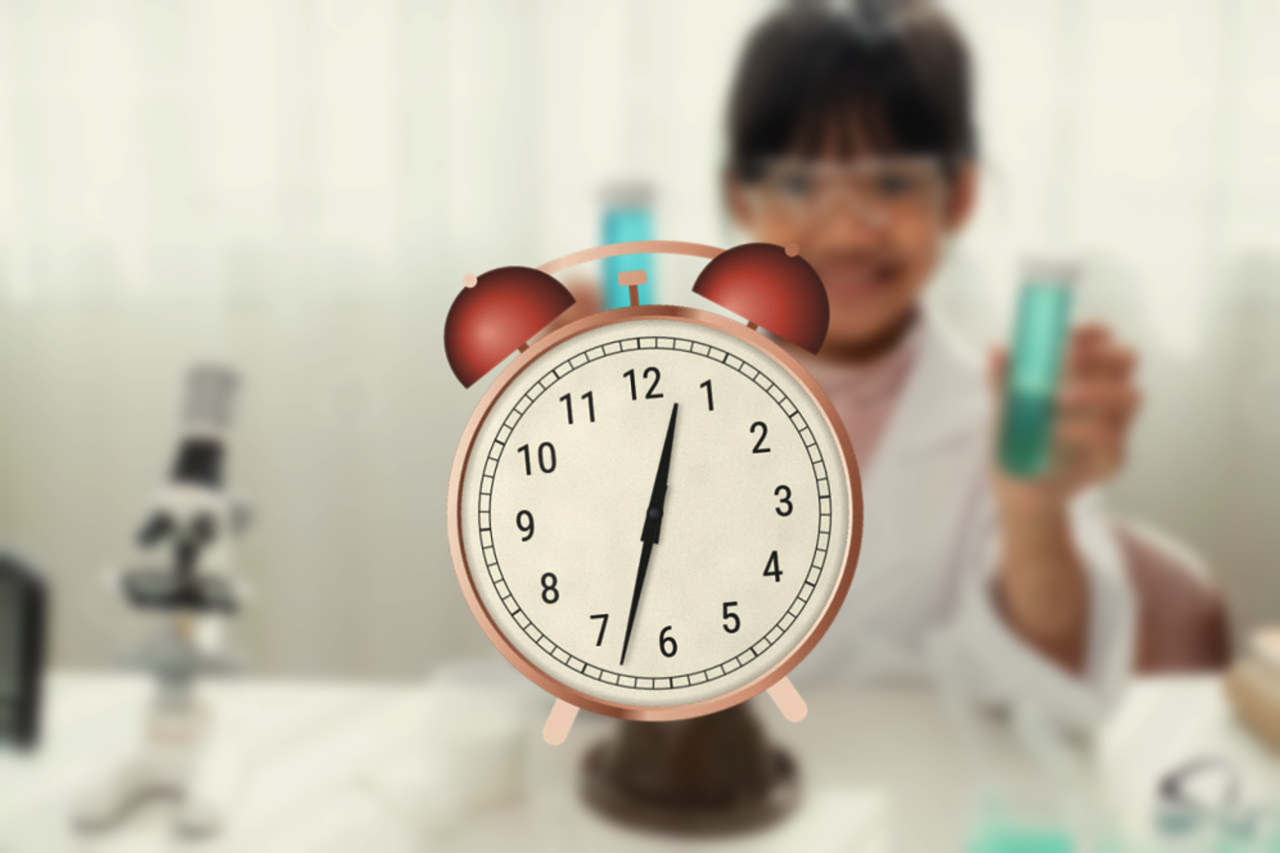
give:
12.33
